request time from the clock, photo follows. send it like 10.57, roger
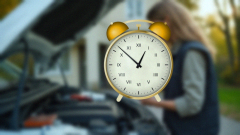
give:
12.52
